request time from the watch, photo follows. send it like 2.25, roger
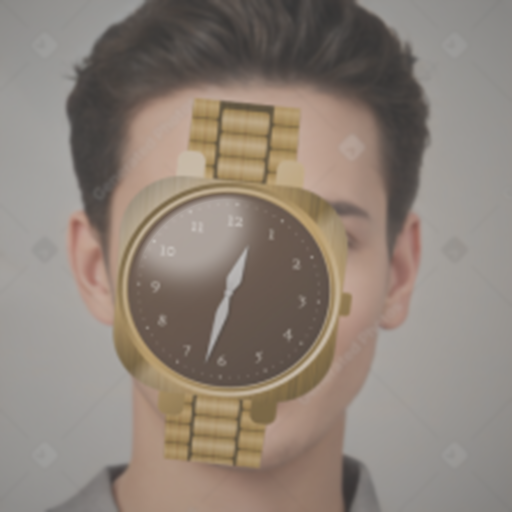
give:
12.32
